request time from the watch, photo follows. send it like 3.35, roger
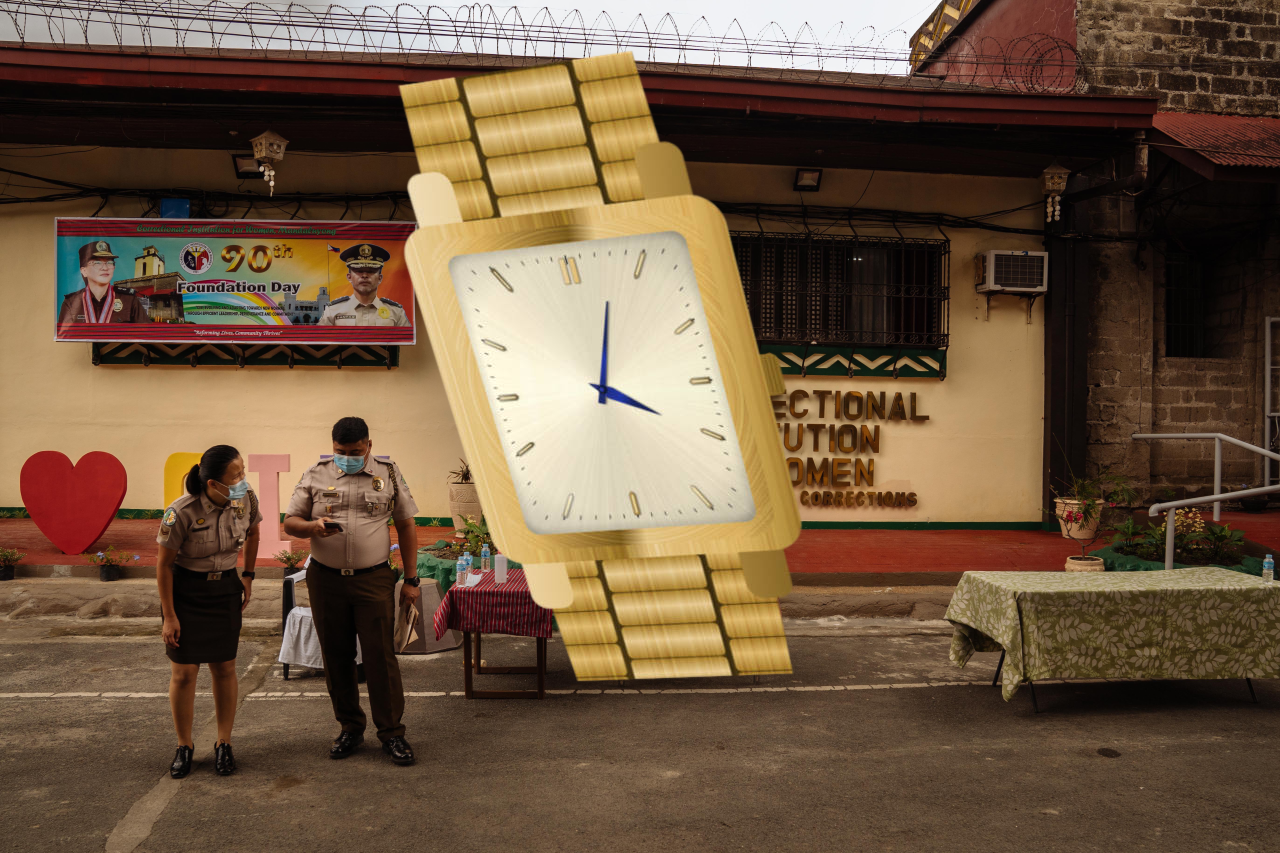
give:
4.03
